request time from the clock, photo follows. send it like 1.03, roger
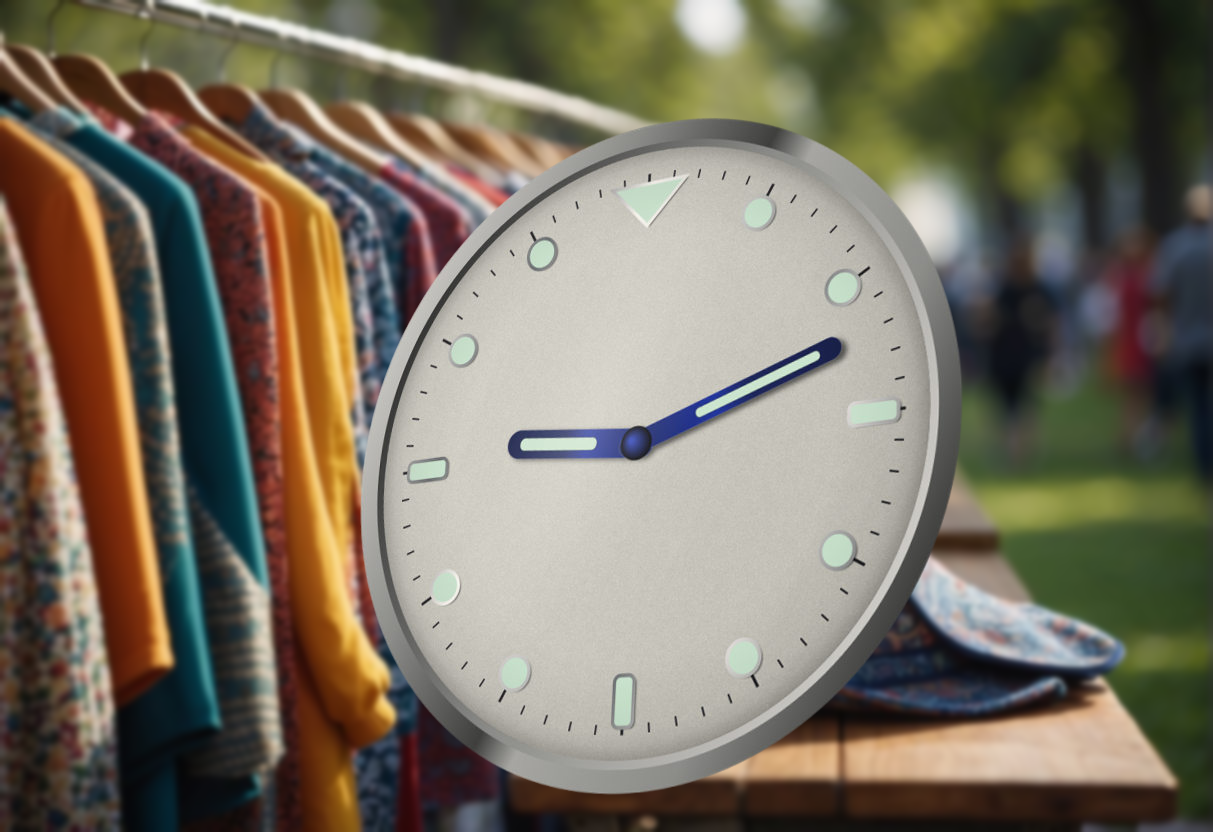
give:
9.12
